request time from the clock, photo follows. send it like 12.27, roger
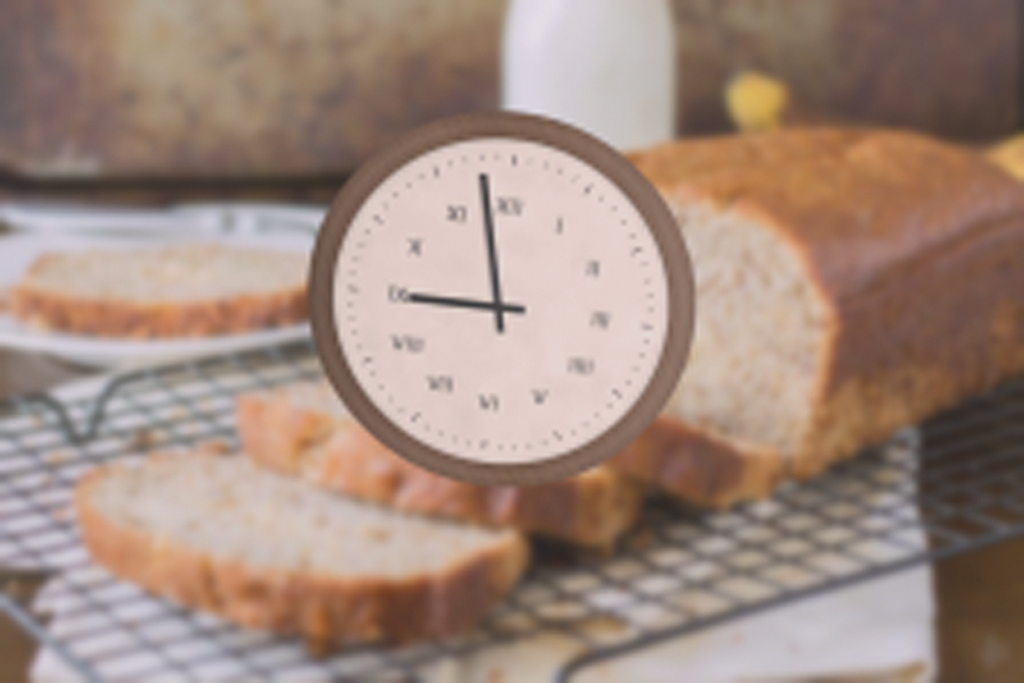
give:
8.58
